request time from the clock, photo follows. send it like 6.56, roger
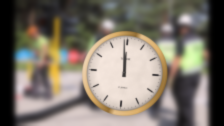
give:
11.59
